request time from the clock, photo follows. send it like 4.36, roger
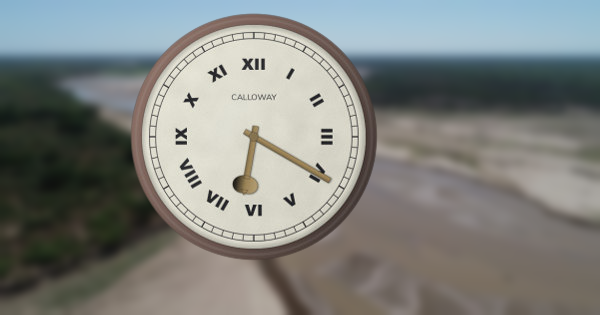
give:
6.20
